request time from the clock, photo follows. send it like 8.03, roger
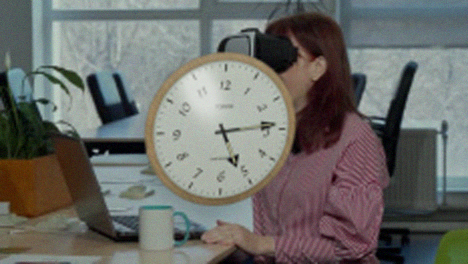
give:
5.14
